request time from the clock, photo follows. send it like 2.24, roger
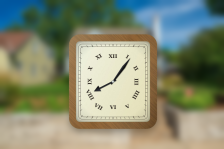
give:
8.06
